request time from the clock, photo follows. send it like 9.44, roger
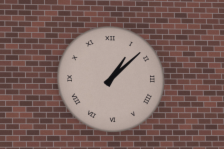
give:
1.08
